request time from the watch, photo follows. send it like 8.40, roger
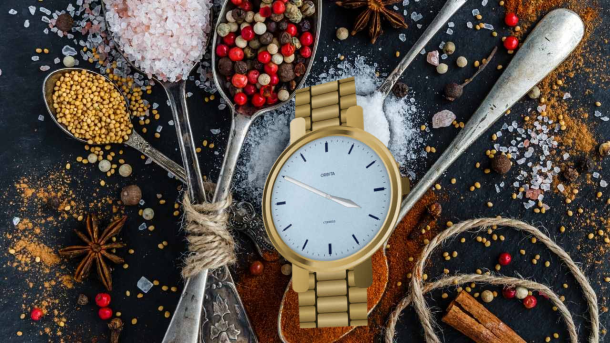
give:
3.50
